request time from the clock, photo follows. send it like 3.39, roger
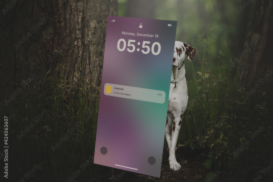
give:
5.50
